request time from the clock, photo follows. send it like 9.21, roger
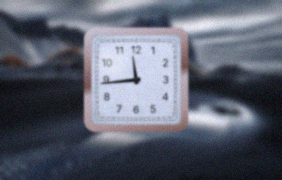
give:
11.44
